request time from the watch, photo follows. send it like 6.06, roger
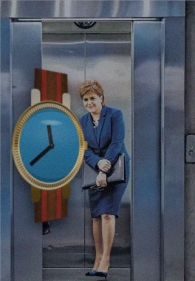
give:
11.39
